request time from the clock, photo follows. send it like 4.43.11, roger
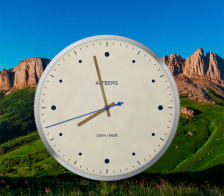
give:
7.57.42
